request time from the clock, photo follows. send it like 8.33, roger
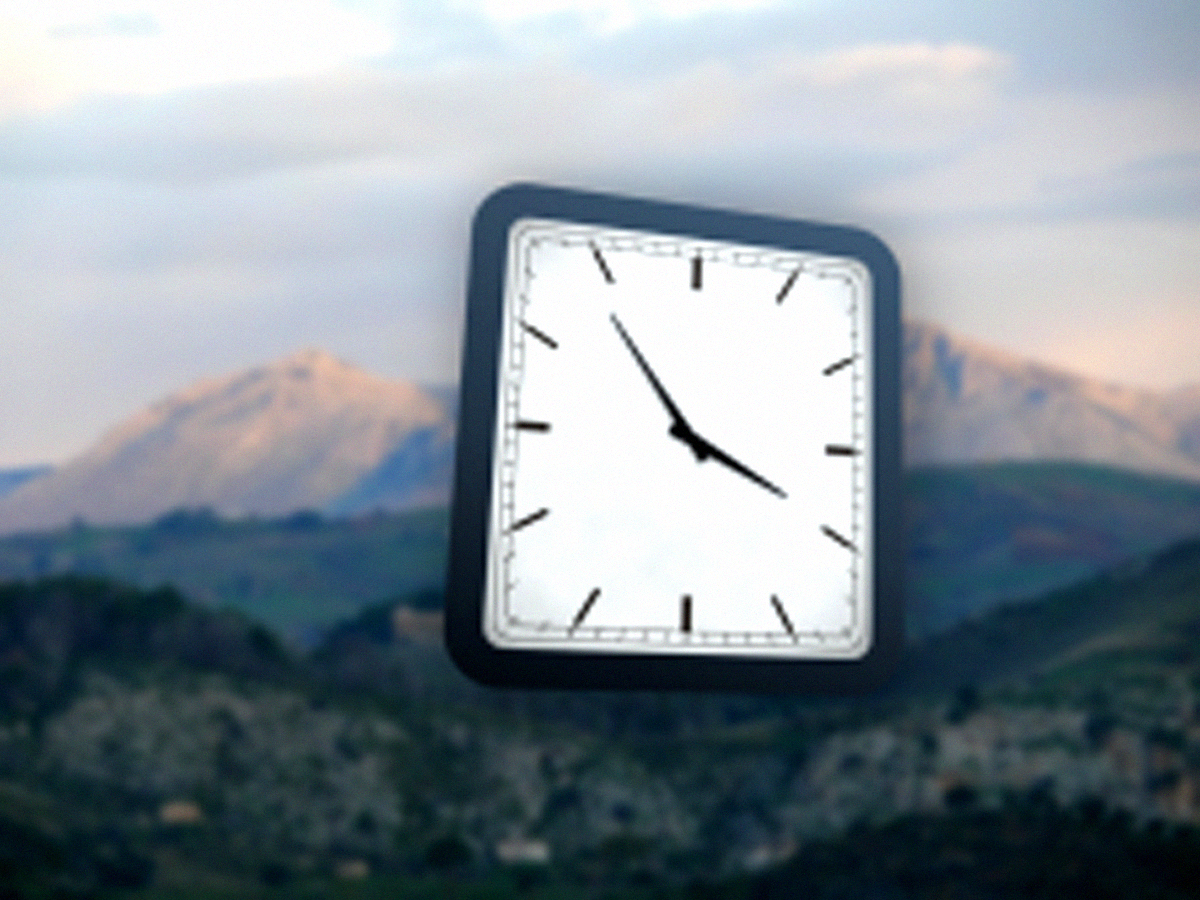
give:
3.54
